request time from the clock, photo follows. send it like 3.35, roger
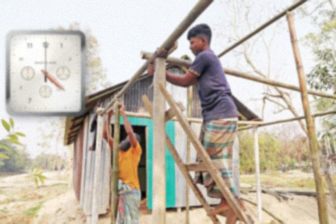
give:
4.22
